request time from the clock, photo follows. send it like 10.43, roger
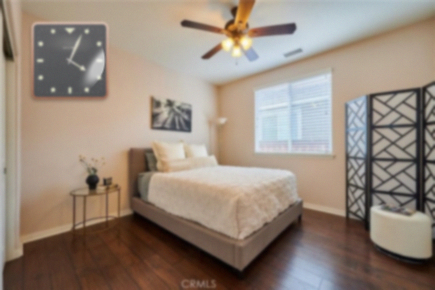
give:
4.04
